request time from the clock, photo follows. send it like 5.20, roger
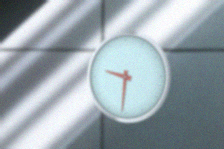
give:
9.31
